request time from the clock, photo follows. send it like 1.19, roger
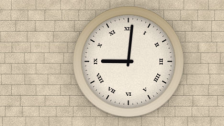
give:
9.01
